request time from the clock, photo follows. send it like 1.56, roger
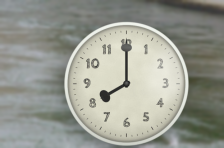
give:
8.00
